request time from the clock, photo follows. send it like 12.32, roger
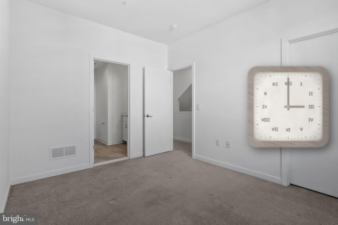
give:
3.00
